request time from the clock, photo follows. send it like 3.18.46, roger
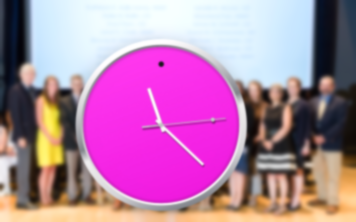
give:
11.22.14
